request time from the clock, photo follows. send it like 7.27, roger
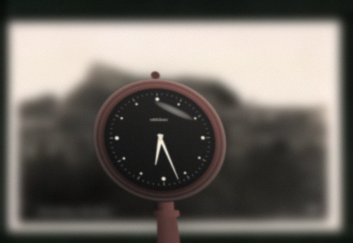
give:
6.27
